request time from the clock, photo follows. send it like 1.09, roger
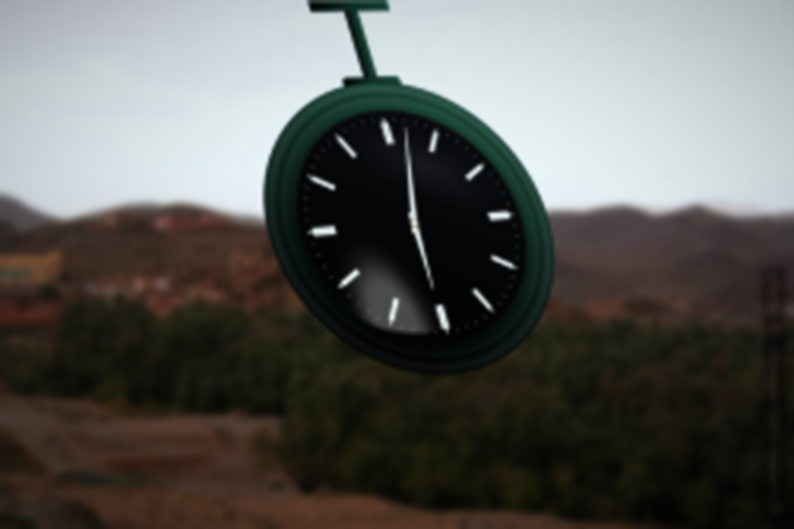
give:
6.02
